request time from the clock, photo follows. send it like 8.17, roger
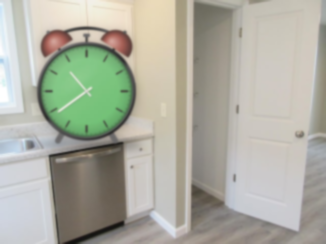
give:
10.39
